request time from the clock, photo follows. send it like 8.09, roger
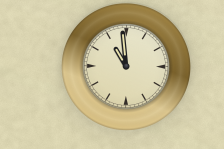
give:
10.59
